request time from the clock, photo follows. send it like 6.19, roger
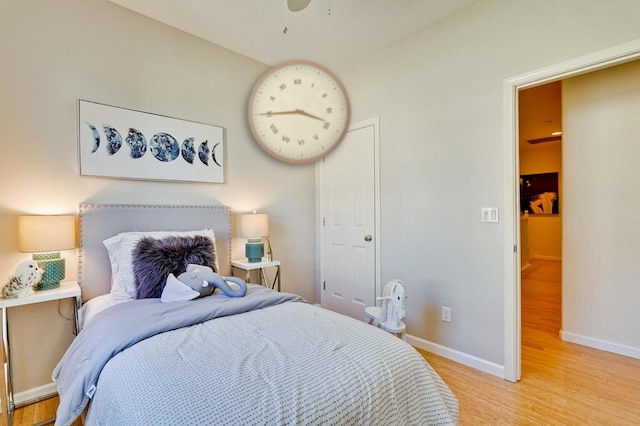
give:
3.45
